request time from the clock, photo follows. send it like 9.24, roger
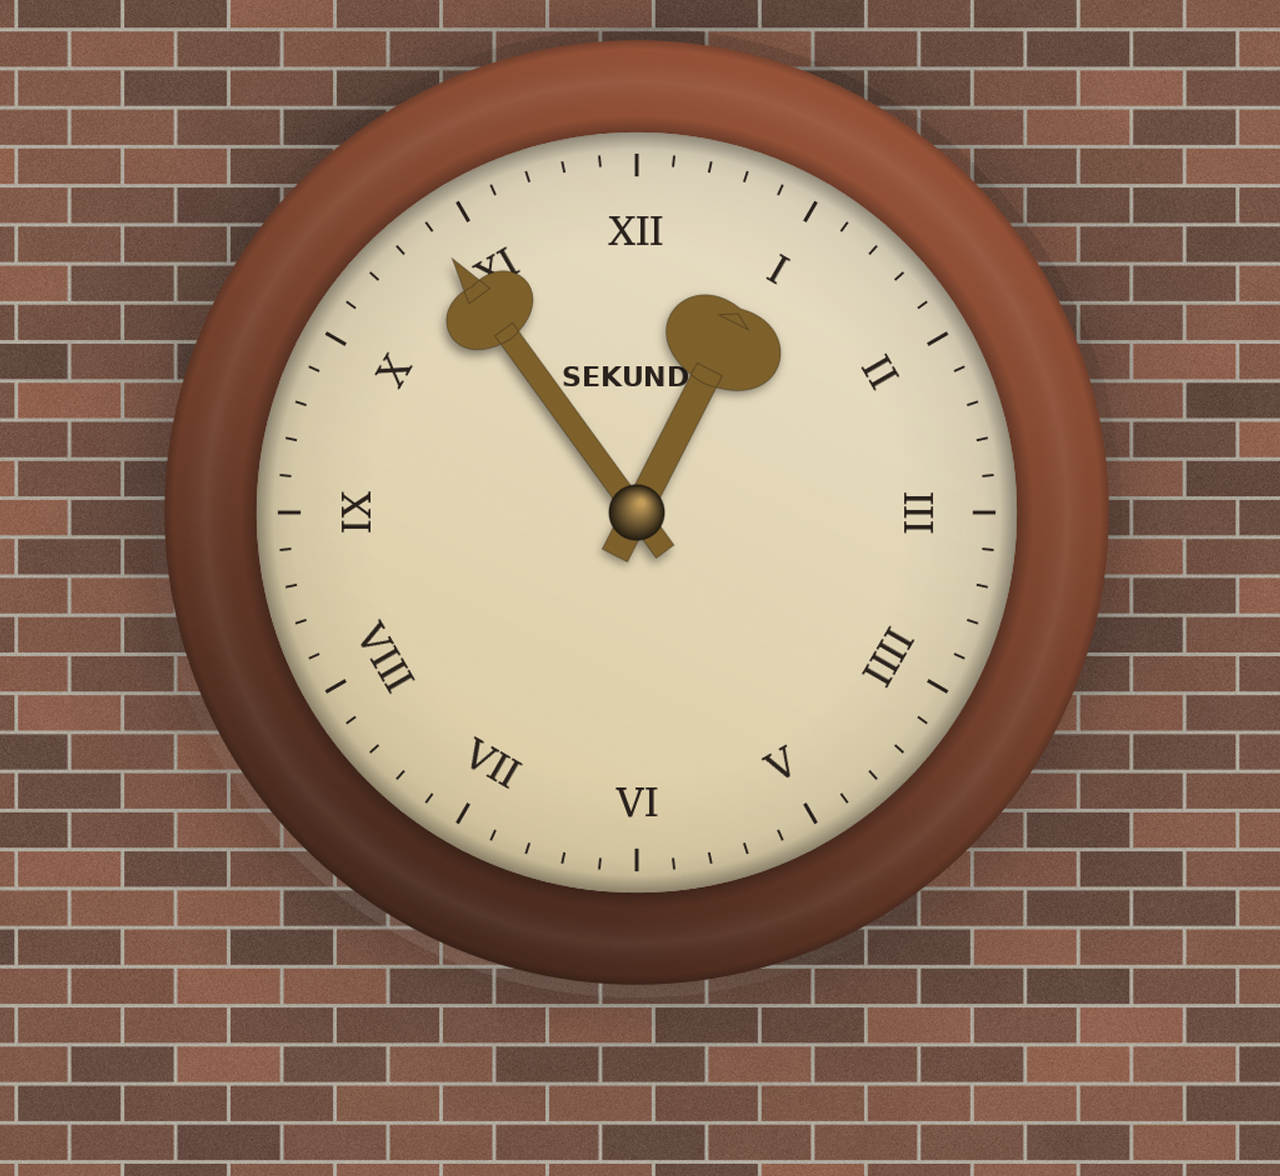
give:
12.54
